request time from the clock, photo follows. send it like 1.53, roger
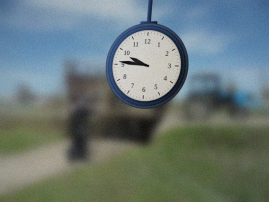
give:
9.46
